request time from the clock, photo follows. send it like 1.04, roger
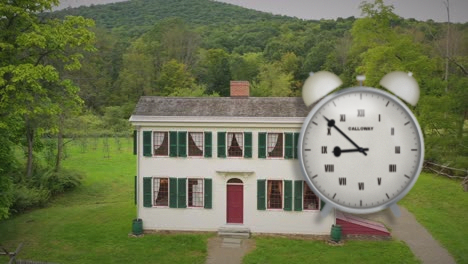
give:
8.52
